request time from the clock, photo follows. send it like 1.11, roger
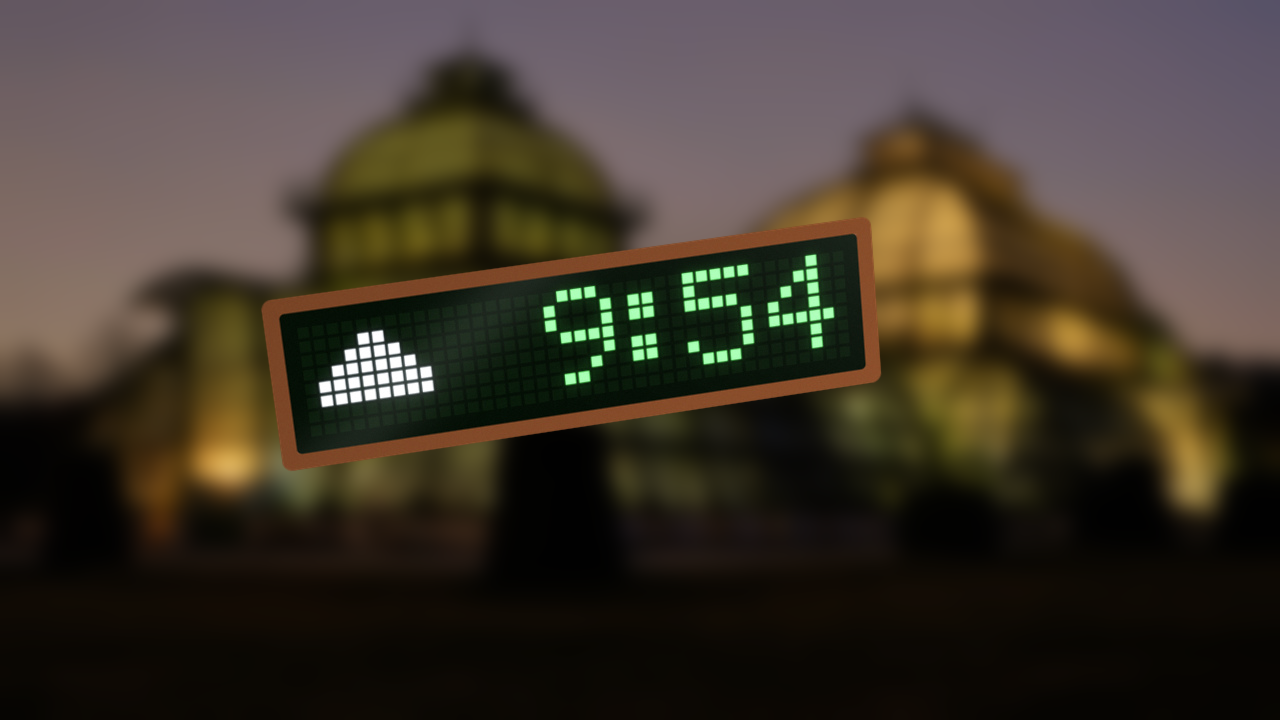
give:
9.54
